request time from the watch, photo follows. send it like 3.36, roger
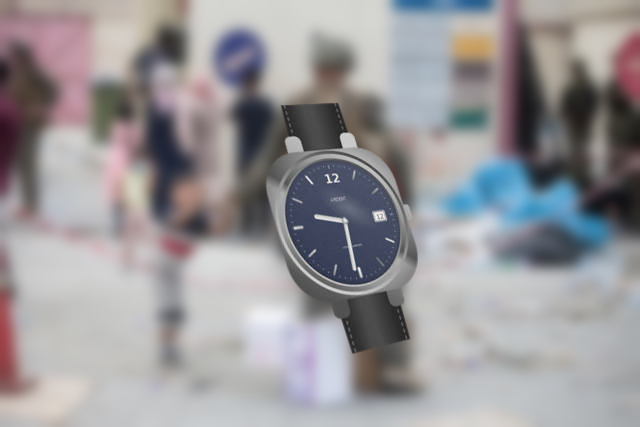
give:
9.31
